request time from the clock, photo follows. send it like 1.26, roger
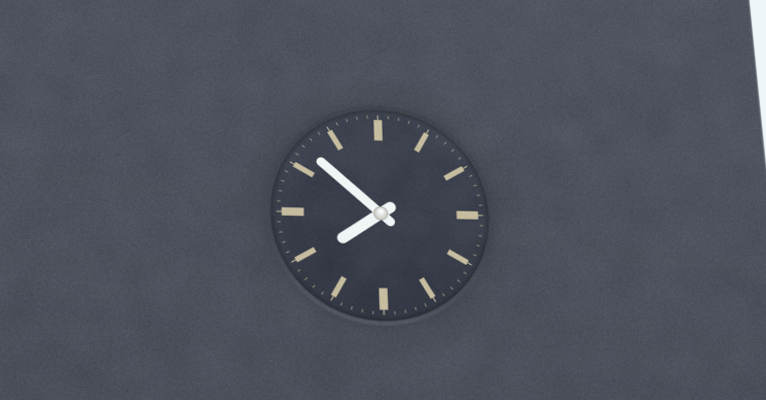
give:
7.52
